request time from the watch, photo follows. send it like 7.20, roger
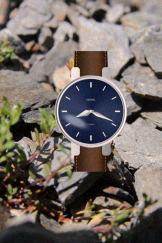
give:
8.19
